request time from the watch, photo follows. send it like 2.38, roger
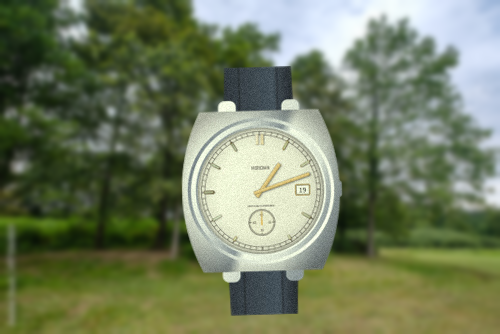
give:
1.12
